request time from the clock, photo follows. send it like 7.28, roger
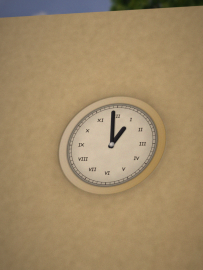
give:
12.59
